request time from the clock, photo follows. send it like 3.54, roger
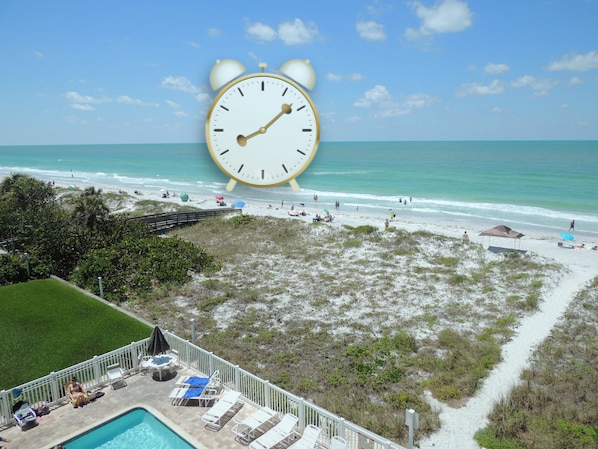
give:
8.08
